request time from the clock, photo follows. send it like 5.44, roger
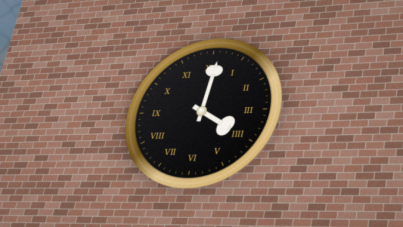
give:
4.01
